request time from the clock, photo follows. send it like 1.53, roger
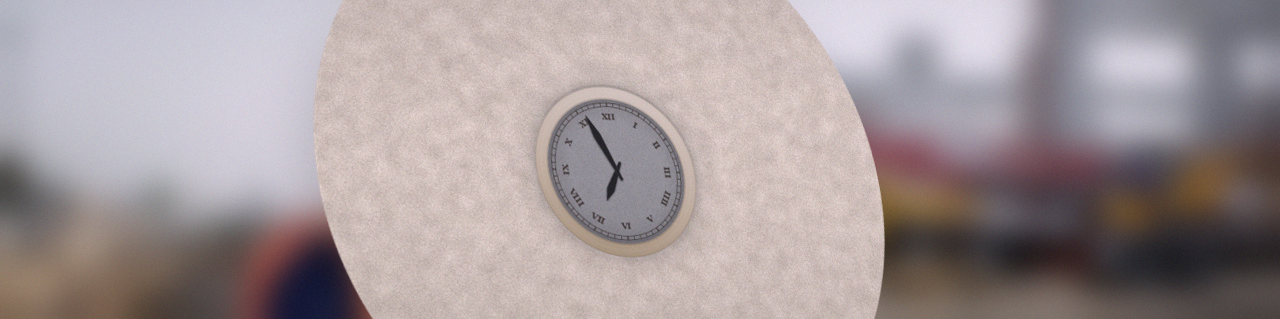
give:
6.56
